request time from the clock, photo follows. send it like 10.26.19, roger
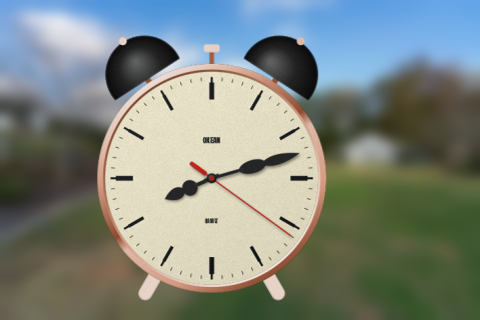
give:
8.12.21
